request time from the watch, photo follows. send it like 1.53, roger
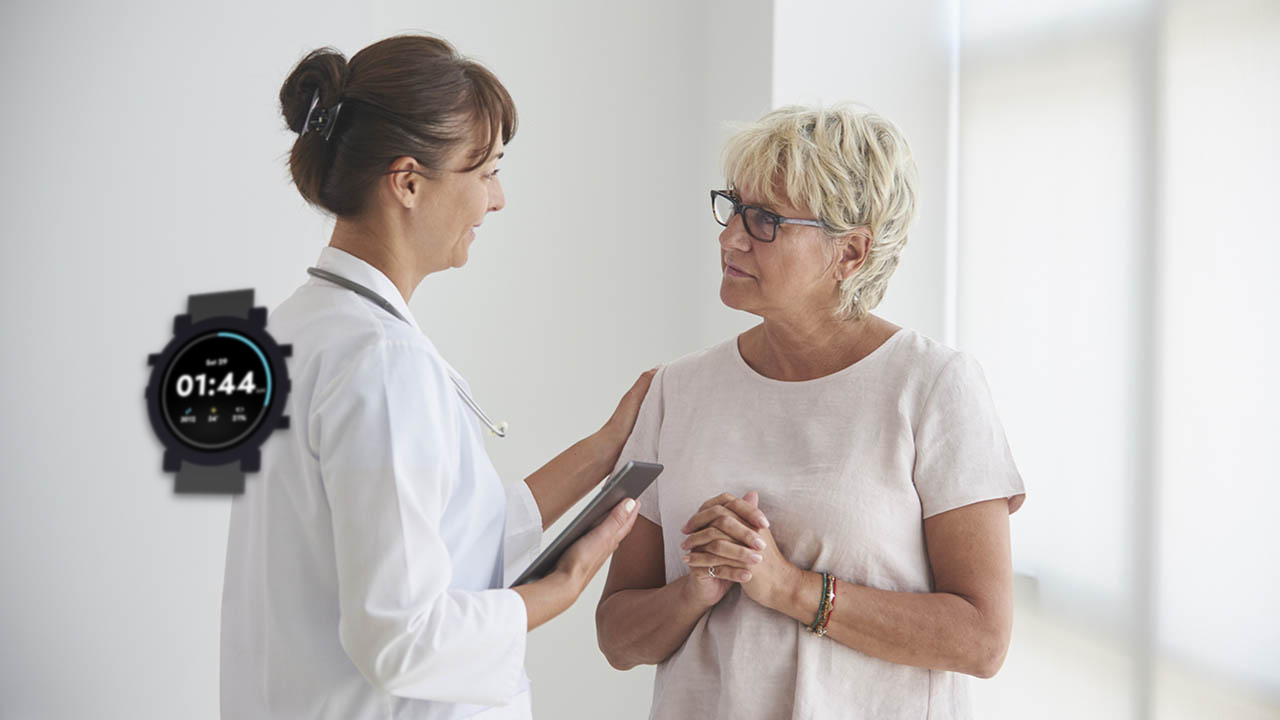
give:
1.44
